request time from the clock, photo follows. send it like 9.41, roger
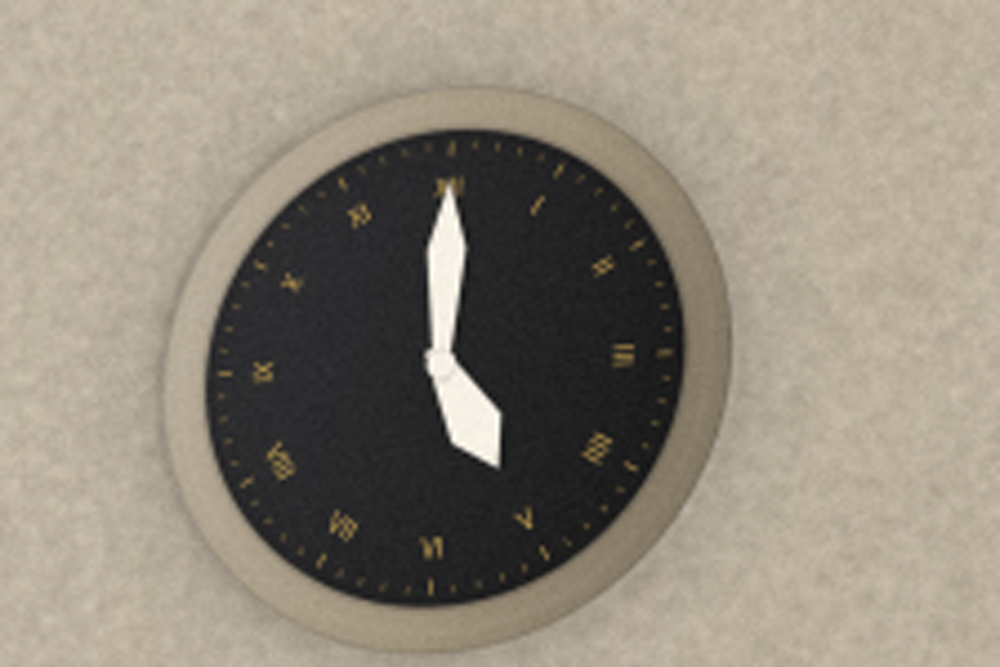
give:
5.00
